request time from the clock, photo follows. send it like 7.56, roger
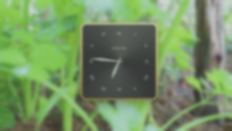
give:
6.46
